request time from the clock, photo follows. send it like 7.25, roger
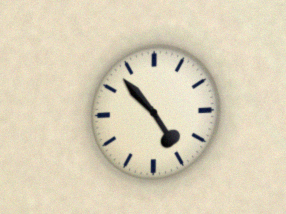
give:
4.53
